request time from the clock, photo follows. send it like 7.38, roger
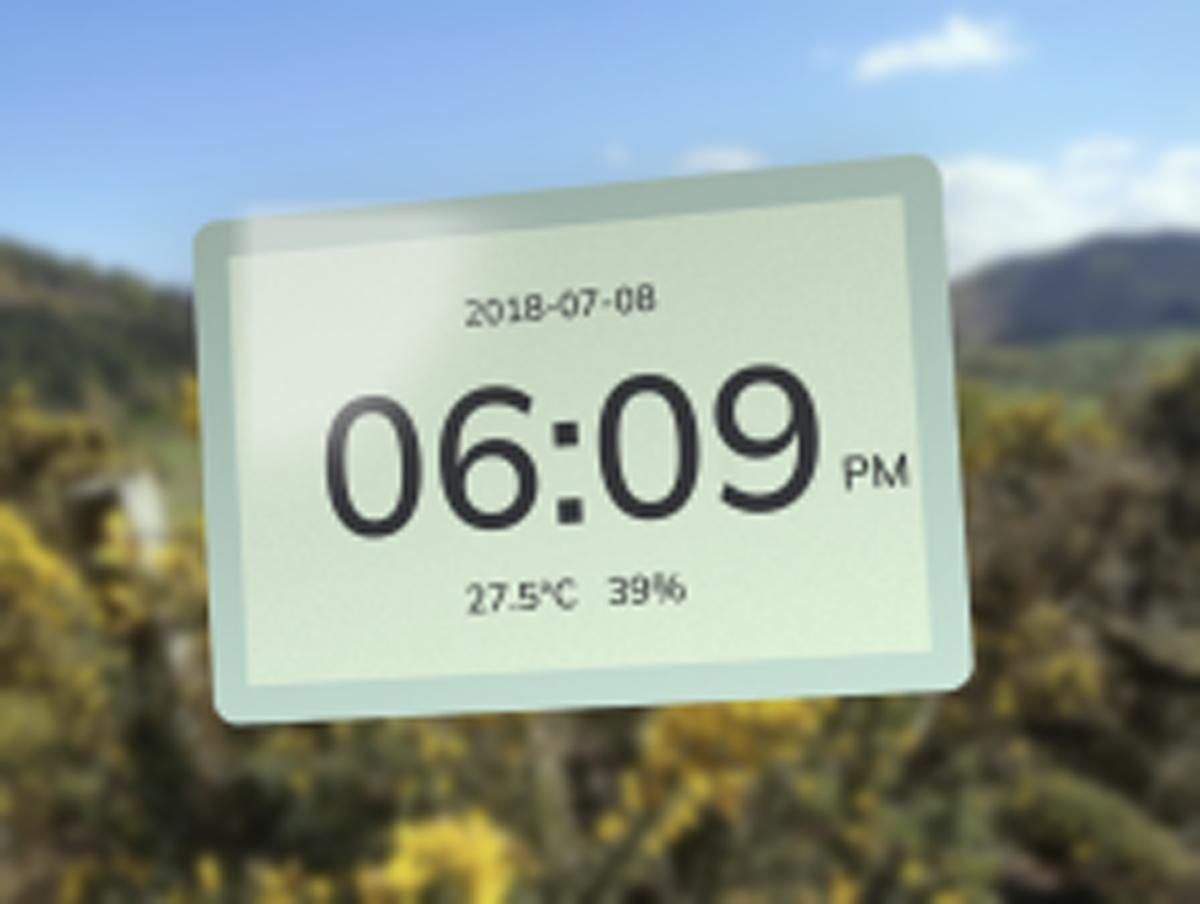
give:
6.09
